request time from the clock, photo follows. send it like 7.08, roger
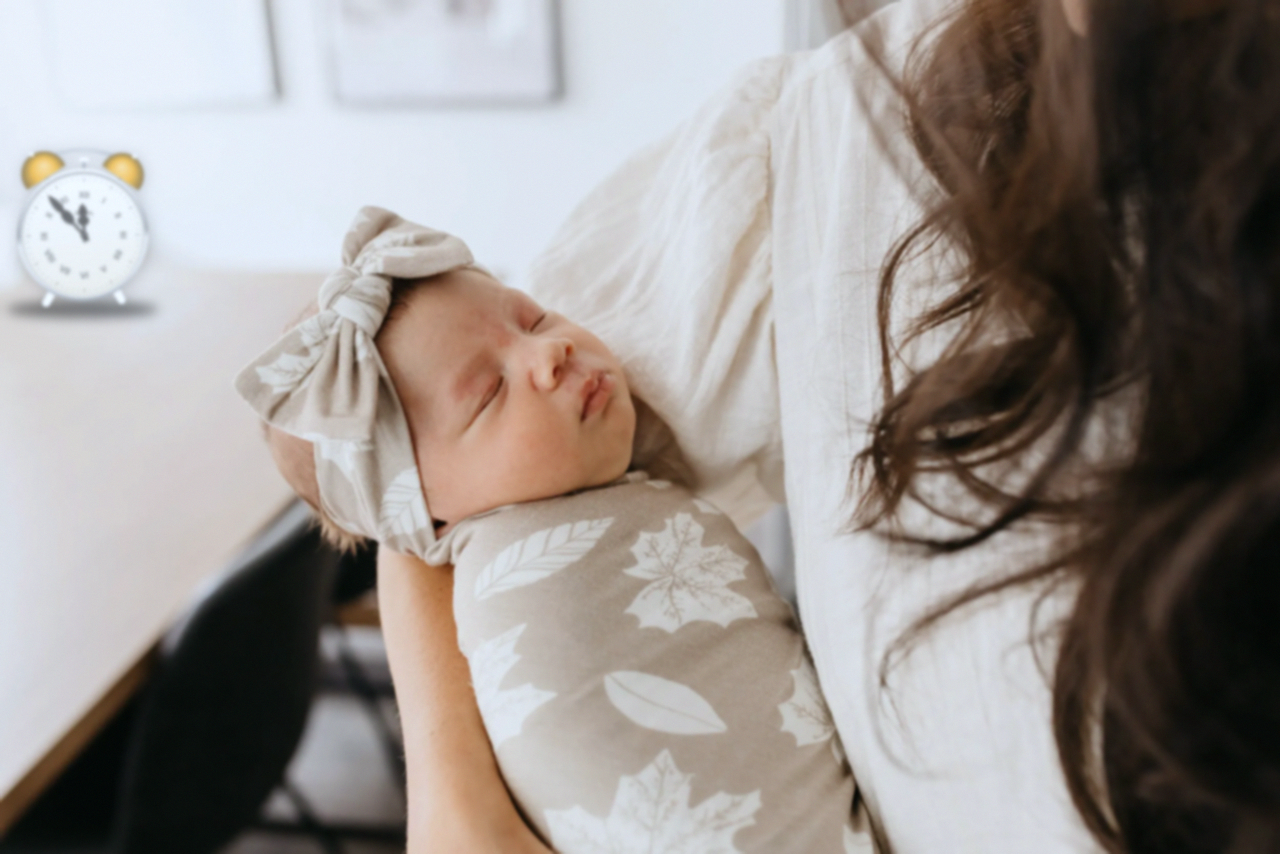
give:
11.53
